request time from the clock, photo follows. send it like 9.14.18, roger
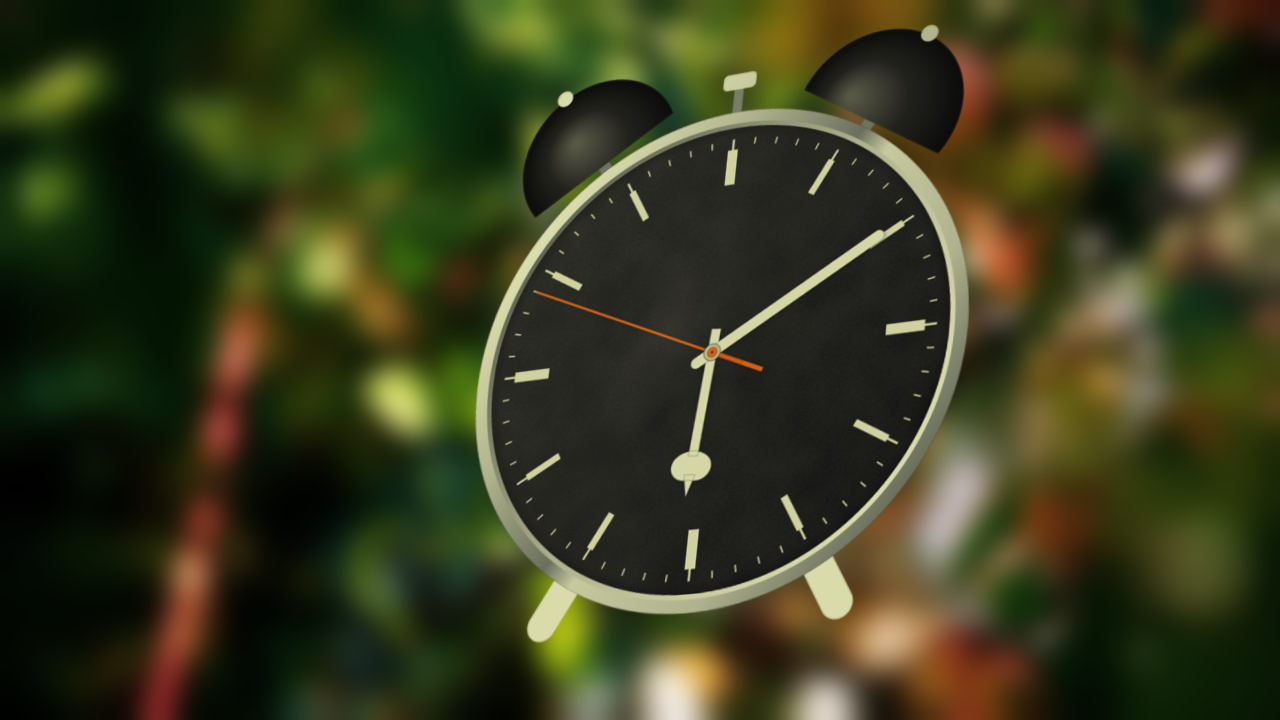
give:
6.09.49
